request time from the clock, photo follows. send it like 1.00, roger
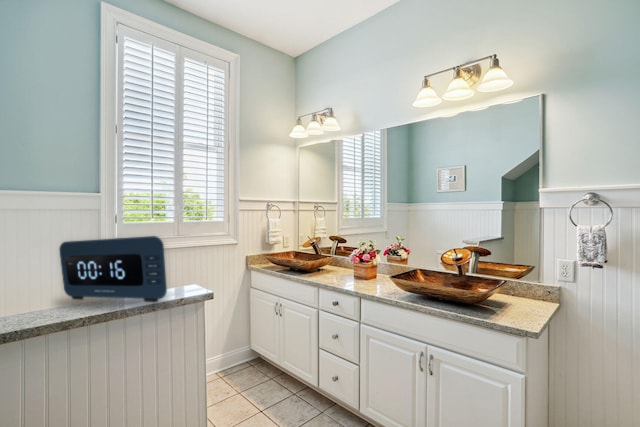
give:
0.16
